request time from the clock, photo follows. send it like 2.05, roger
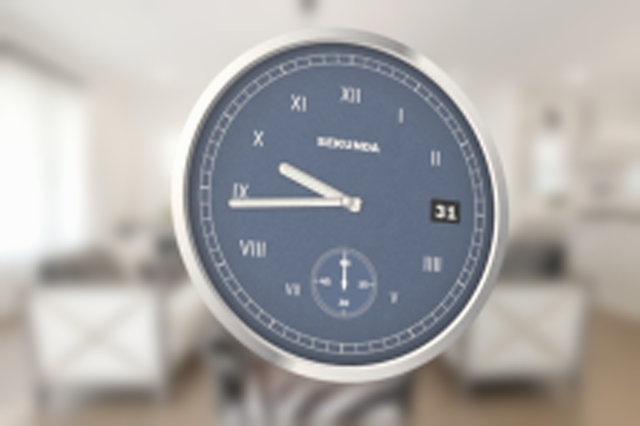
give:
9.44
